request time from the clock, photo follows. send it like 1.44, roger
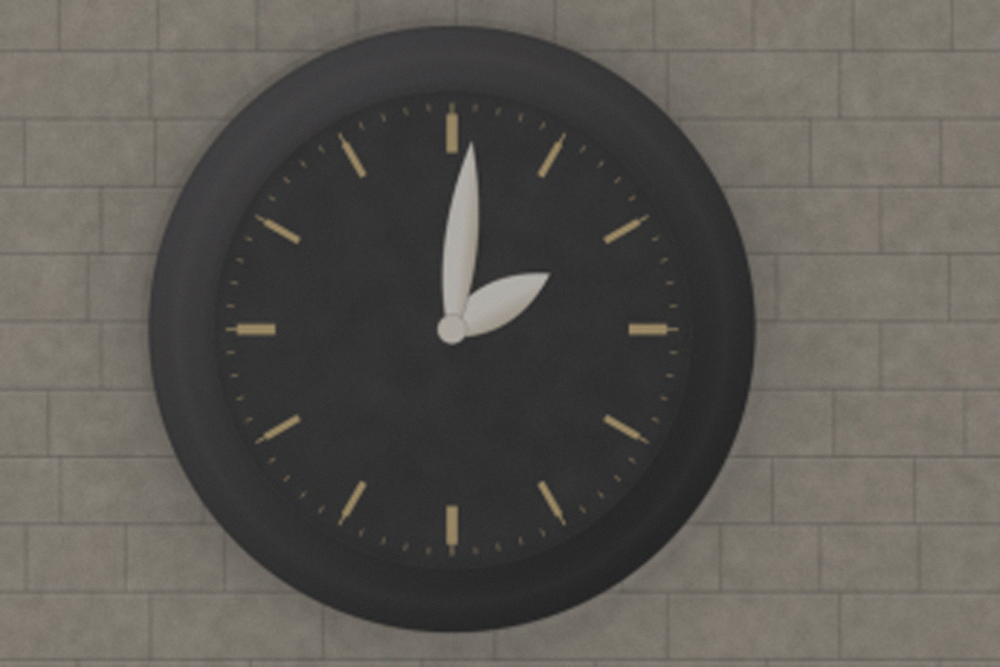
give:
2.01
